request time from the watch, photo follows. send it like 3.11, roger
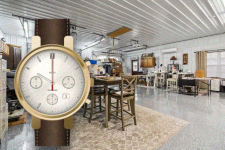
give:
10.00
